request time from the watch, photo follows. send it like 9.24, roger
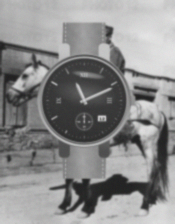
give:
11.11
